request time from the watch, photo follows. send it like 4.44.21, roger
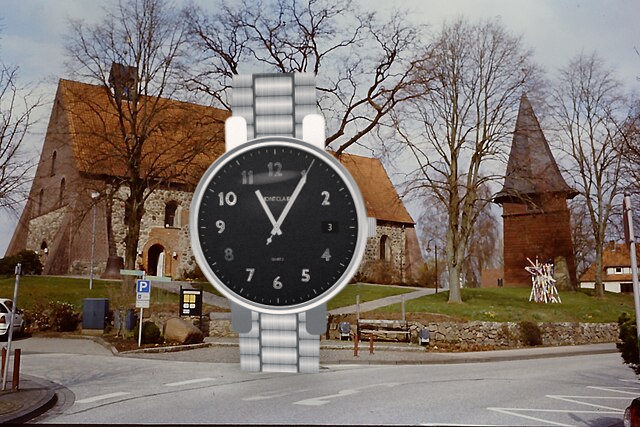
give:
11.05.05
